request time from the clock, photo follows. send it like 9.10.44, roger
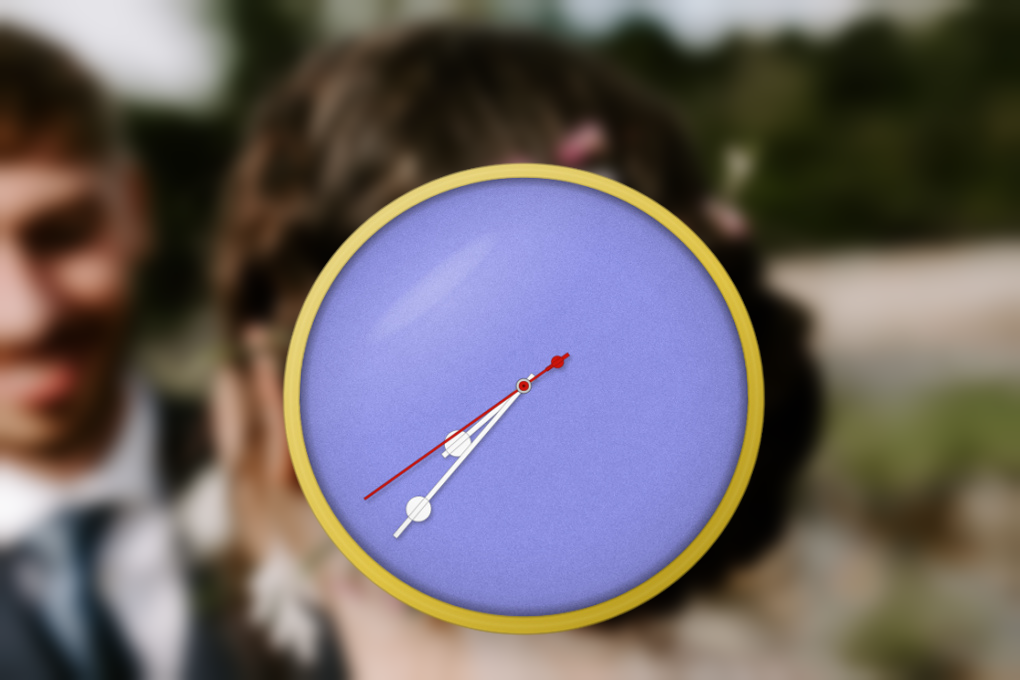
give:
7.36.39
